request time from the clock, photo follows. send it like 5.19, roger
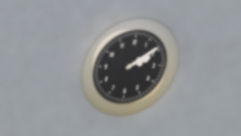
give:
2.09
